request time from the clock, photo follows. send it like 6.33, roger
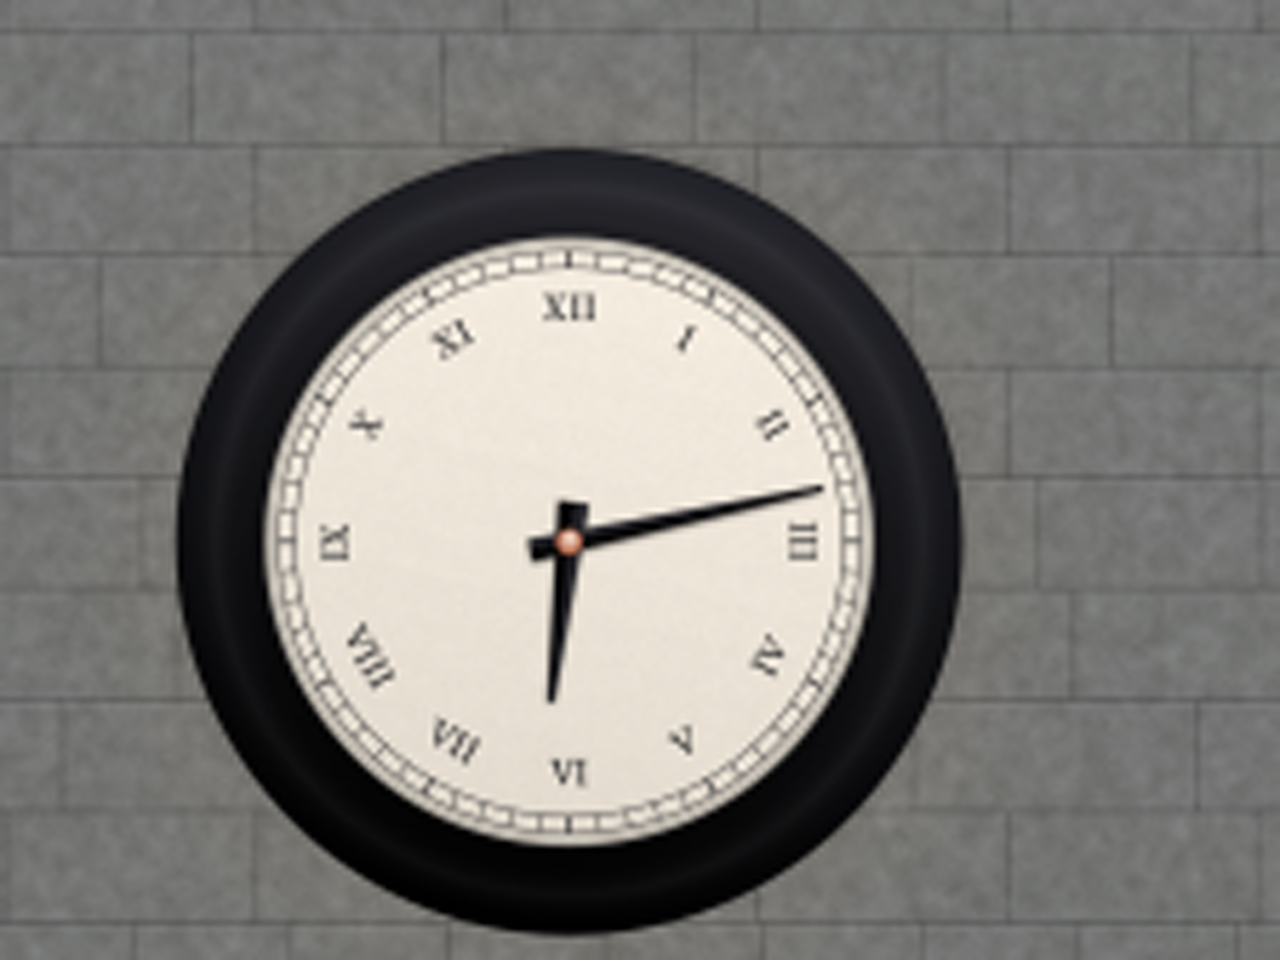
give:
6.13
